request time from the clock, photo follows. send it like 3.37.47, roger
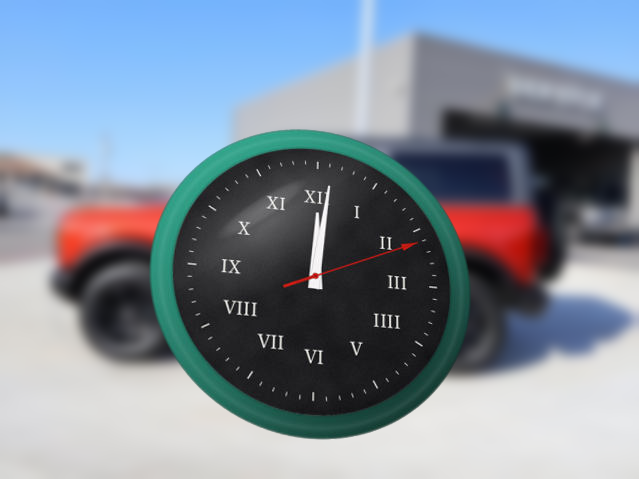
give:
12.01.11
